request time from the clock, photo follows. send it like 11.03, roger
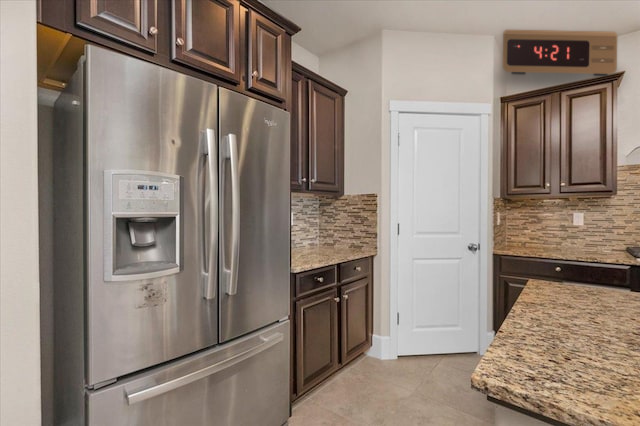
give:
4.21
